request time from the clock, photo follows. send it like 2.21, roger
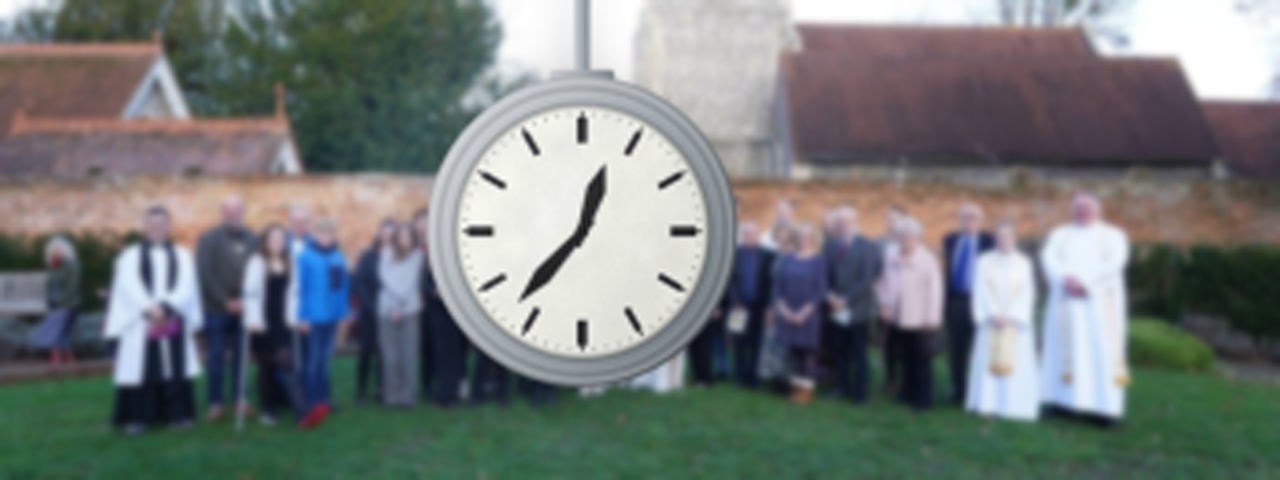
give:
12.37
